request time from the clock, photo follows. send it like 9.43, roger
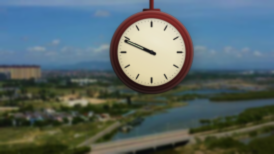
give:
9.49
